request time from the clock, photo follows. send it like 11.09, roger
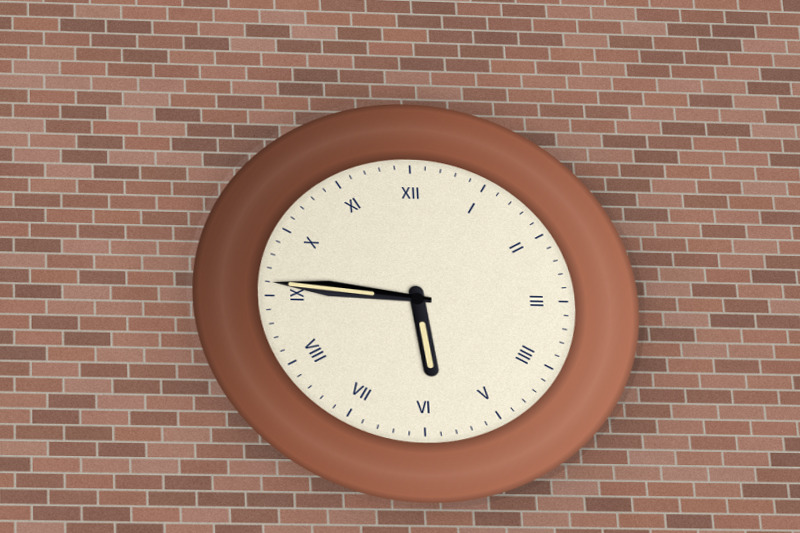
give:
5.46
